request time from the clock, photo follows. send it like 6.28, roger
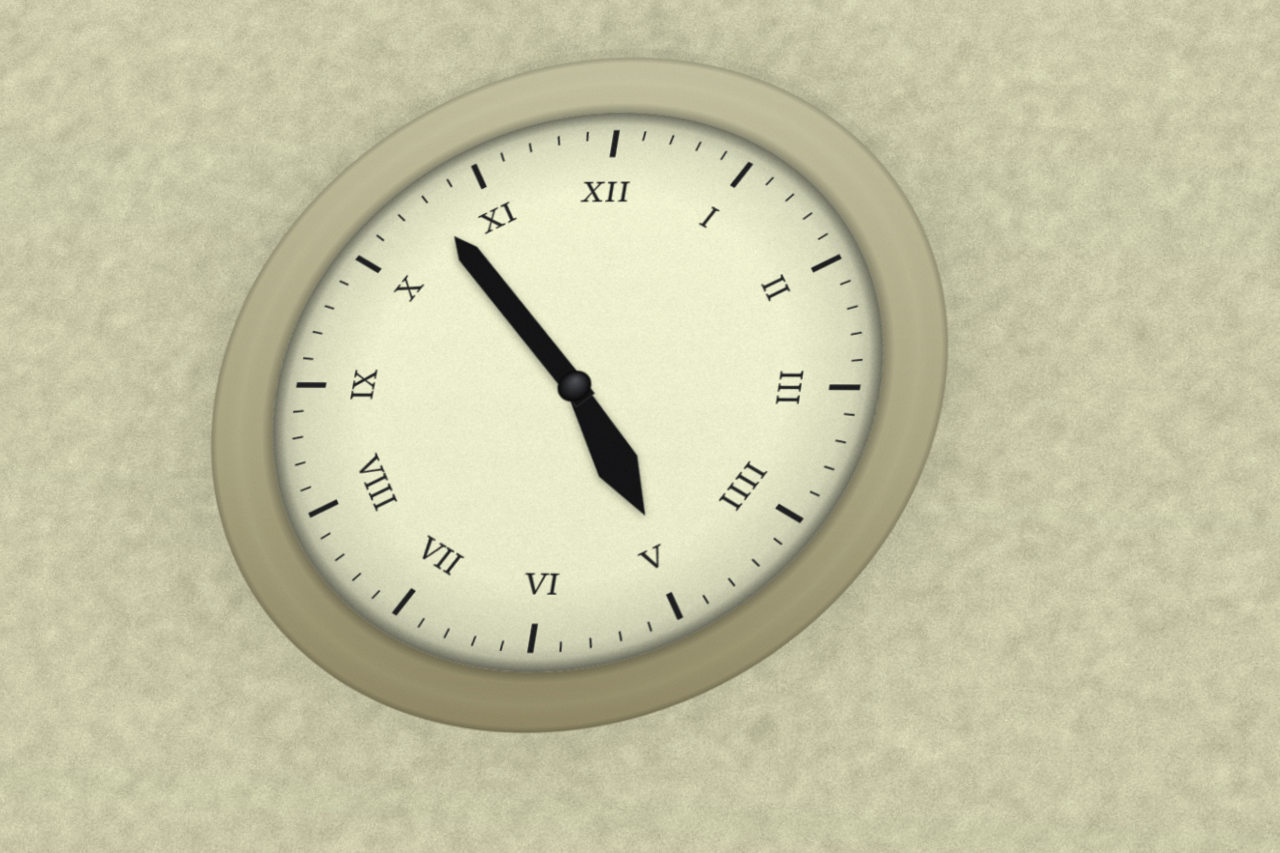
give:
4.53
